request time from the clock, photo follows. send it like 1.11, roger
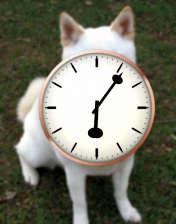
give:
6.06
